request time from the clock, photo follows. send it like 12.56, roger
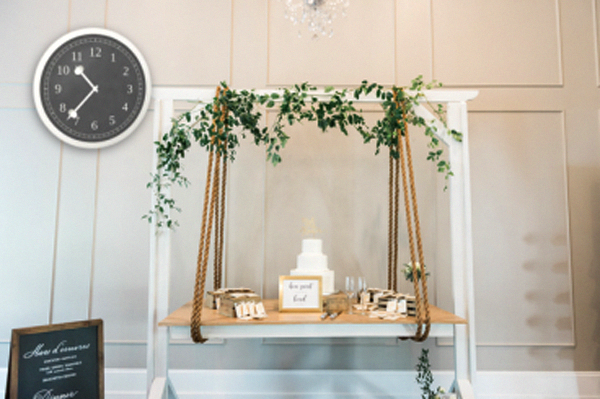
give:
10.37
